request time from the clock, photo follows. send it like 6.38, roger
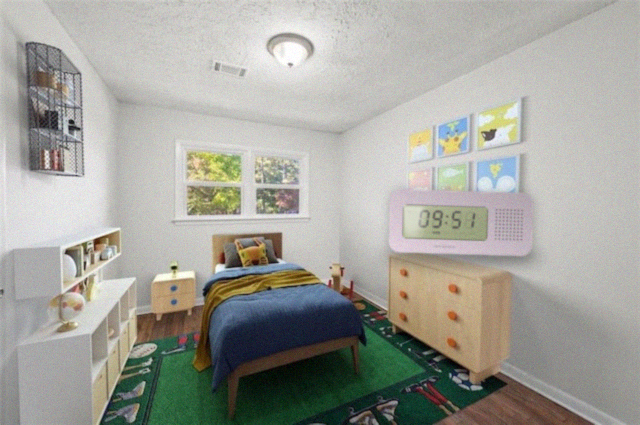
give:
9.51
